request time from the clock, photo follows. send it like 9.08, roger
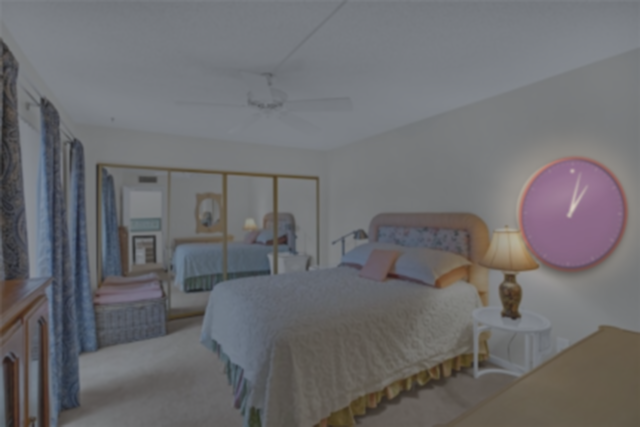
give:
1.02
